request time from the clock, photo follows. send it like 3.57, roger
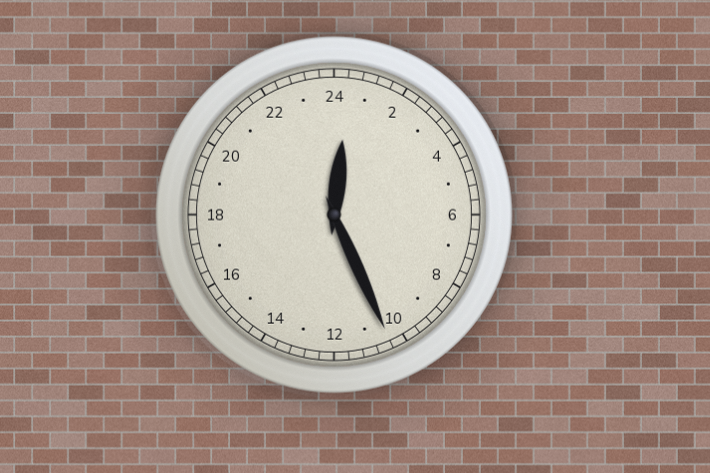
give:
0.26
